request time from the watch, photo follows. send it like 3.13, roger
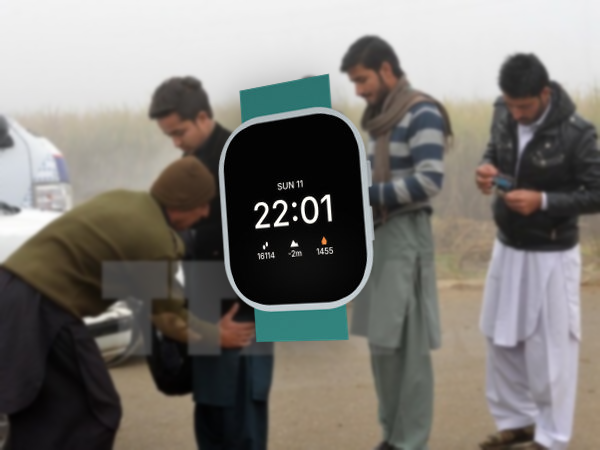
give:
22.01
